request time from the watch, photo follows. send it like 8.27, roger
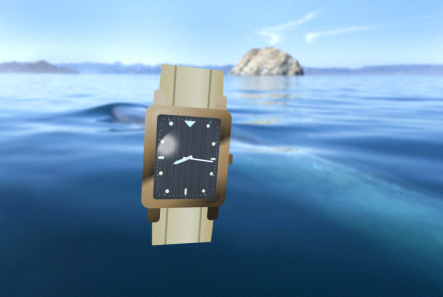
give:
8.16
